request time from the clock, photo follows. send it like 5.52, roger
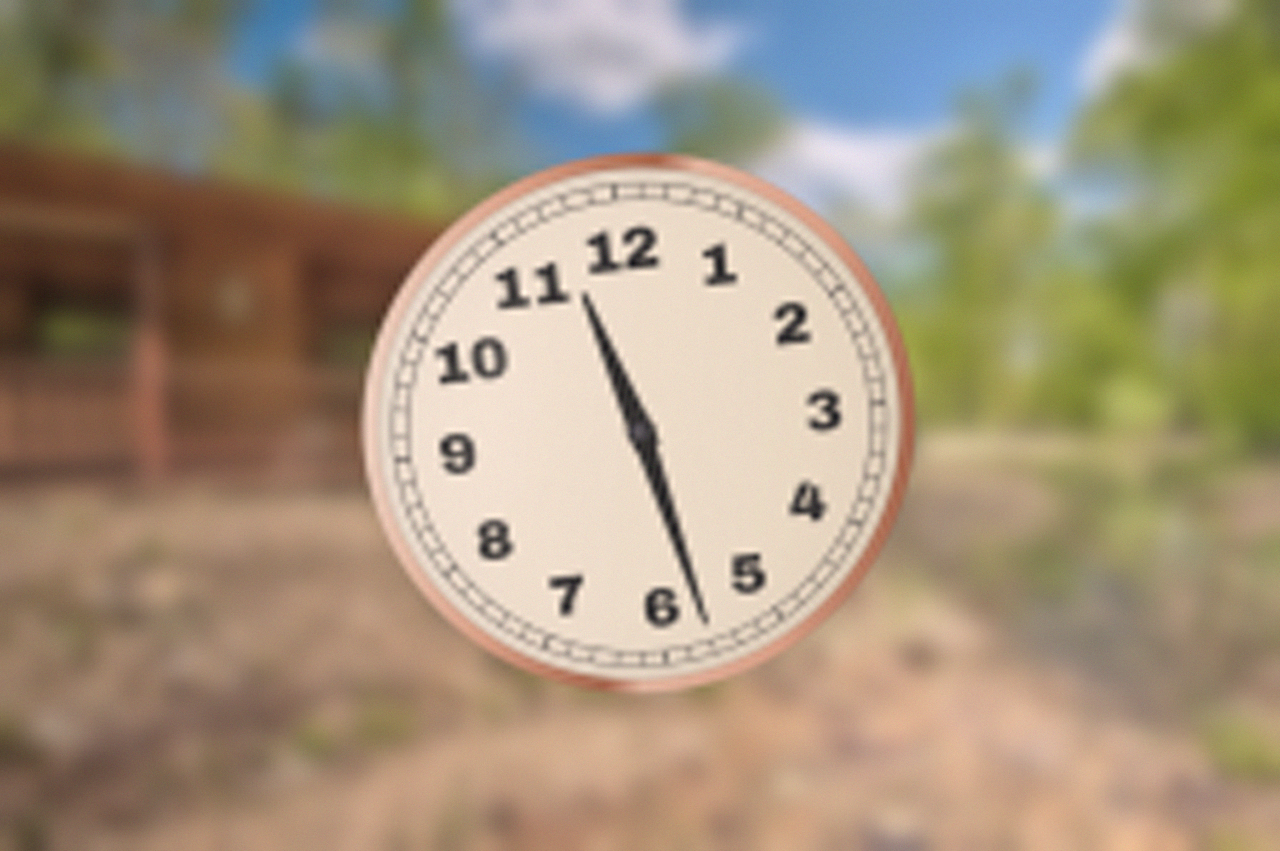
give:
11.28
